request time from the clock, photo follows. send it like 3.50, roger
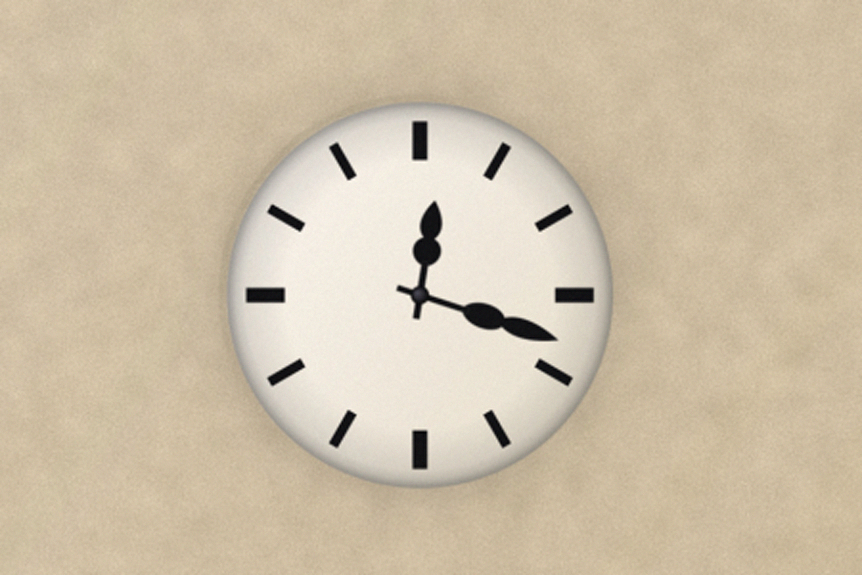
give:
12.18
